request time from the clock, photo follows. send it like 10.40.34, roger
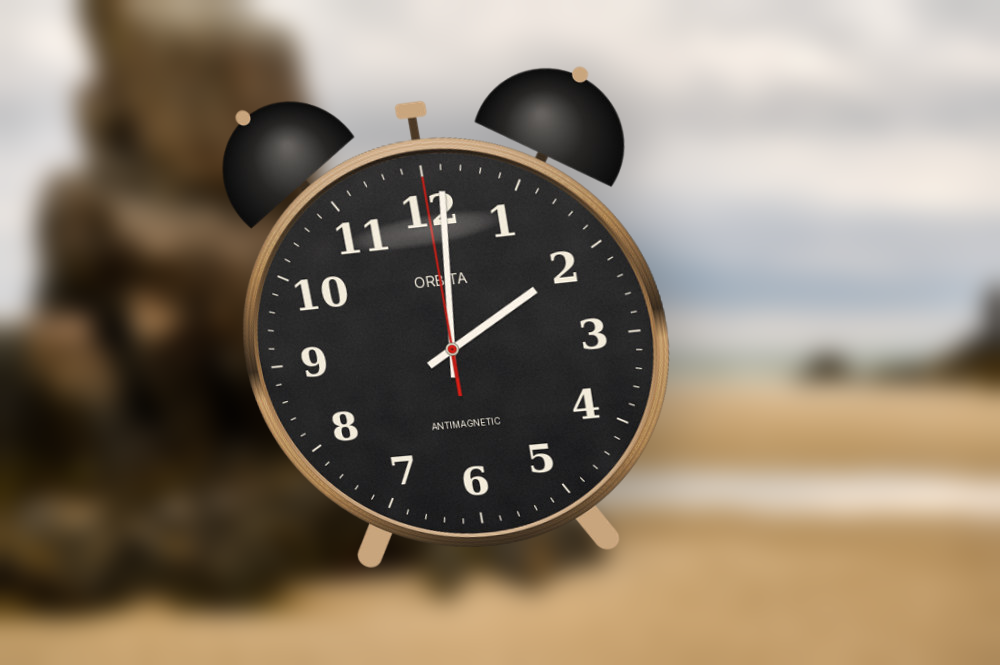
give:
2.01.00
